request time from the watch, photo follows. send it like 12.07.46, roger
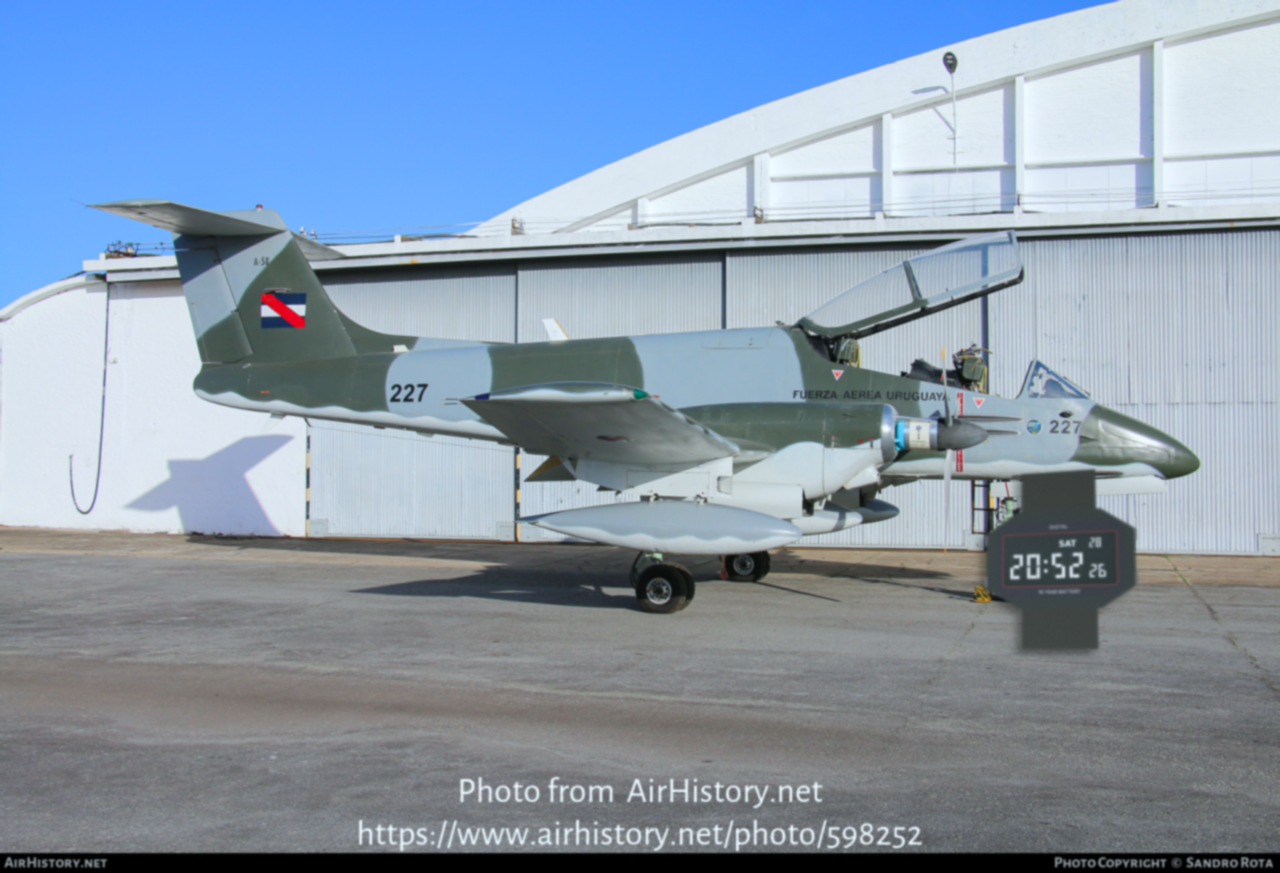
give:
20.52.26
